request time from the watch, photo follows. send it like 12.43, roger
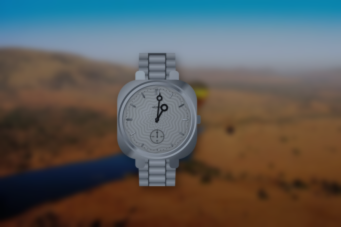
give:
1.01
